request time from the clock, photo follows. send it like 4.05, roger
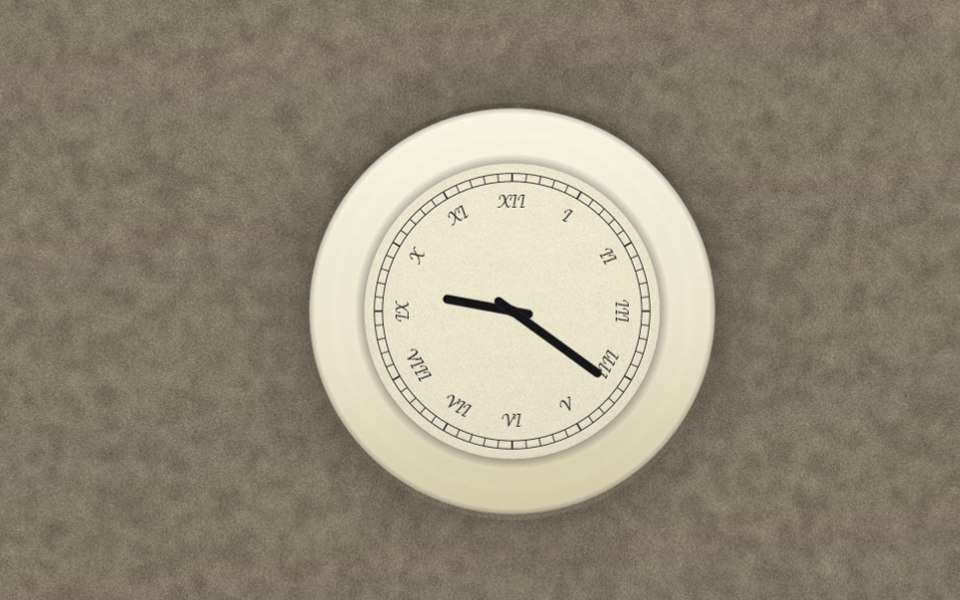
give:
9.21
